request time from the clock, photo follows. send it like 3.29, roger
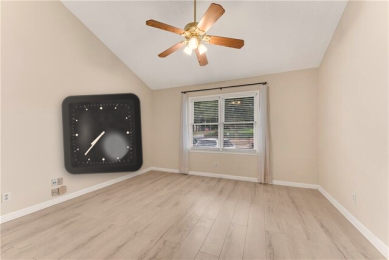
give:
7.37
